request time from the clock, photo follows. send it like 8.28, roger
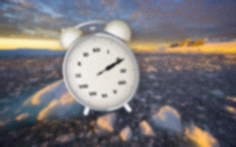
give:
2.11
